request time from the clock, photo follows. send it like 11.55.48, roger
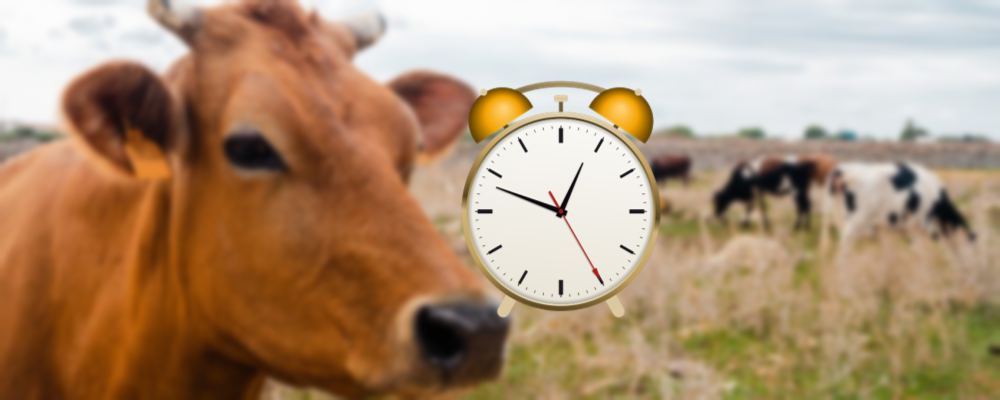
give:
12.48.25
